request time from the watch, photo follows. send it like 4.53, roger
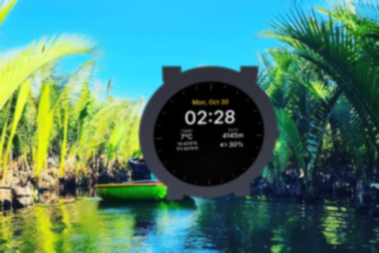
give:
2.28
